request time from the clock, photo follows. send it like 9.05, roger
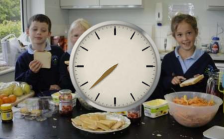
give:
7.38
